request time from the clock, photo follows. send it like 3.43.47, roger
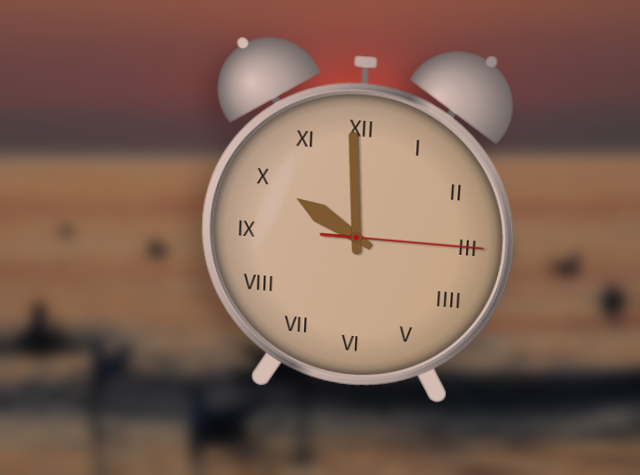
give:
9.59.15
